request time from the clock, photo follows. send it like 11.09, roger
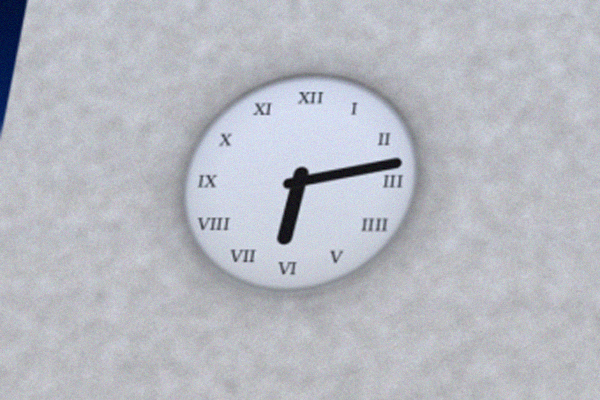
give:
6.13
